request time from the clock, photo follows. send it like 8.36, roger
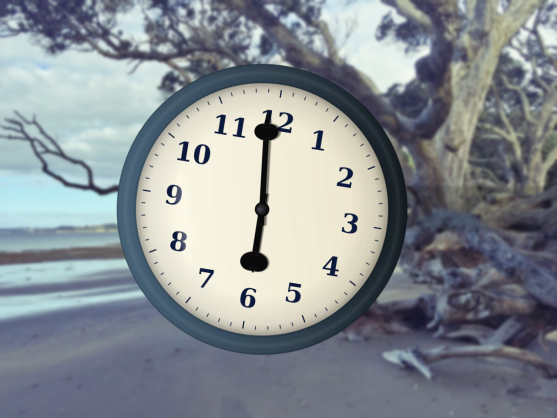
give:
5.59
